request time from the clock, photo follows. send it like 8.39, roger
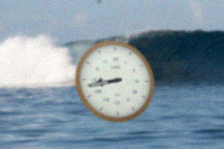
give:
8.43
